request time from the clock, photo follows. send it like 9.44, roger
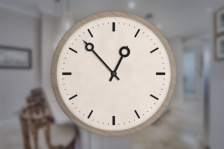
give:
12.53
